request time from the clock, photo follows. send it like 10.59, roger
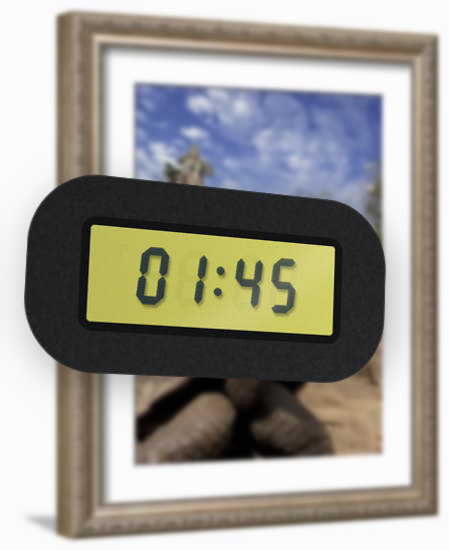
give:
1.45
